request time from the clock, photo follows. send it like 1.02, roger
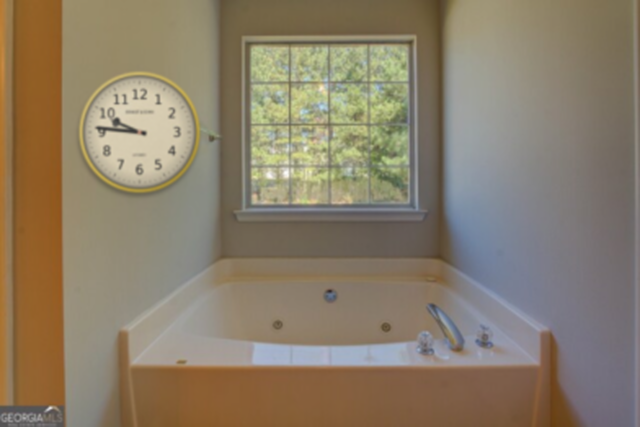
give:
9.46
